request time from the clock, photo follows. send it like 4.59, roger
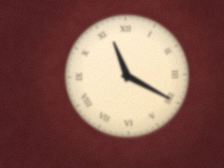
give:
11.20
